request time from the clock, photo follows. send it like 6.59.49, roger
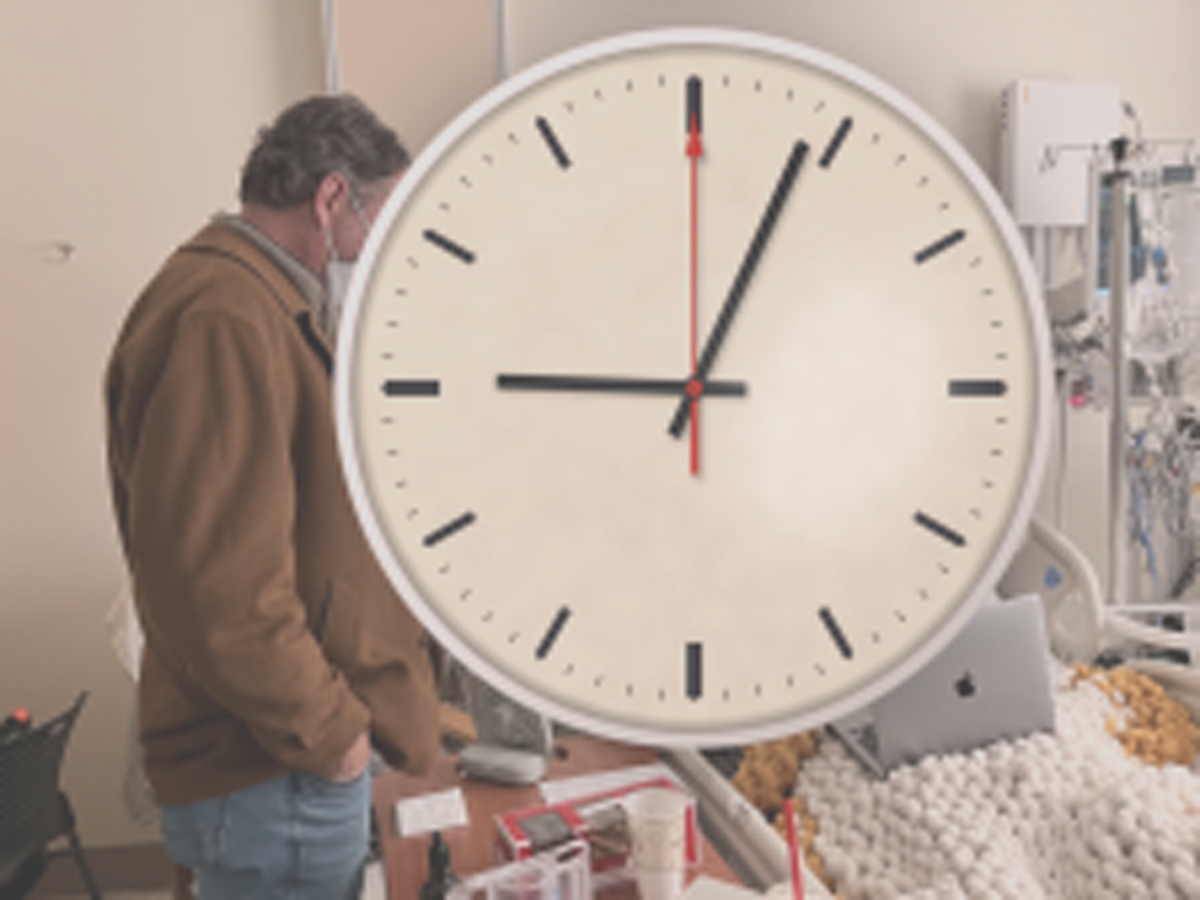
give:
9.04.00
